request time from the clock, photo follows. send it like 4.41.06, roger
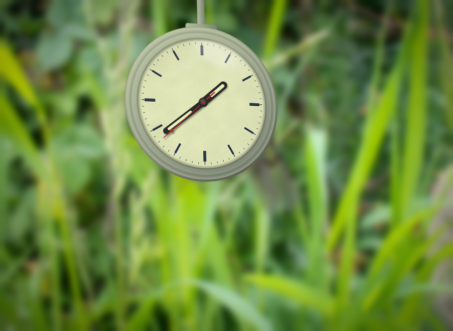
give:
1.38.38
